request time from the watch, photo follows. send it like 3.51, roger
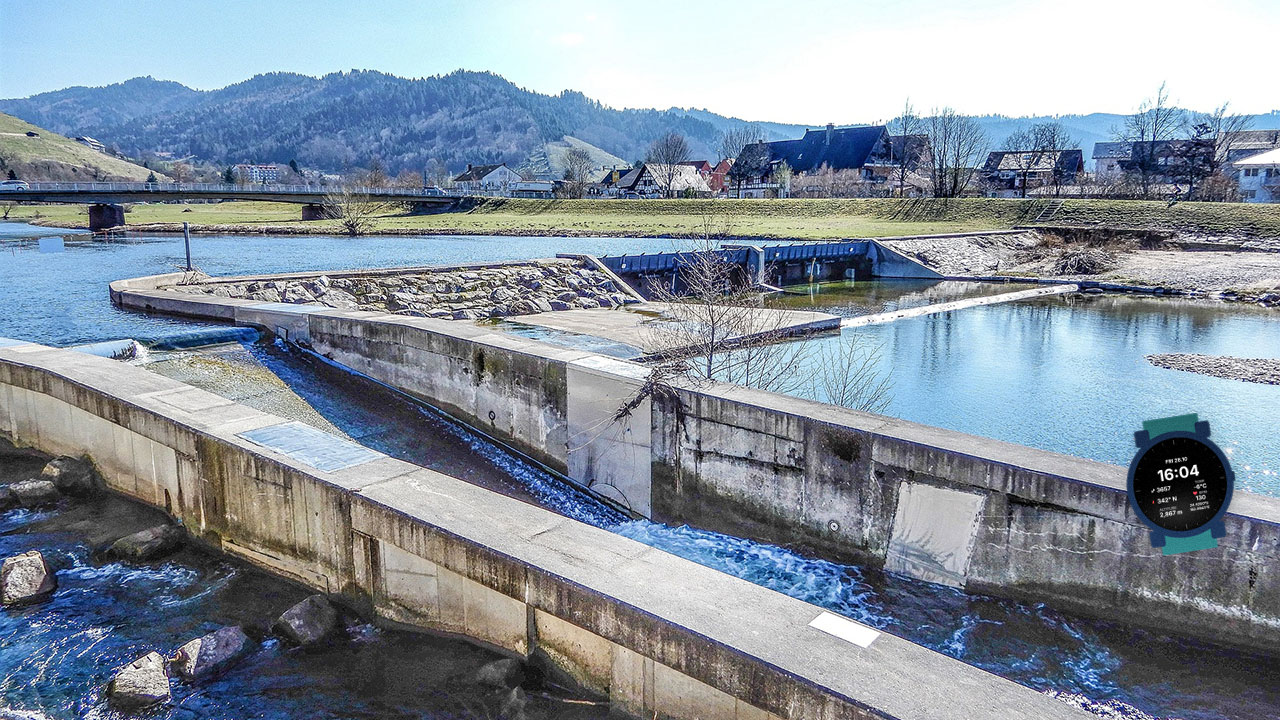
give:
16.04
